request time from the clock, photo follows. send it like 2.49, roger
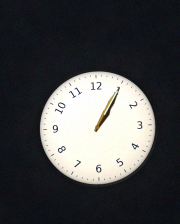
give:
1.05
